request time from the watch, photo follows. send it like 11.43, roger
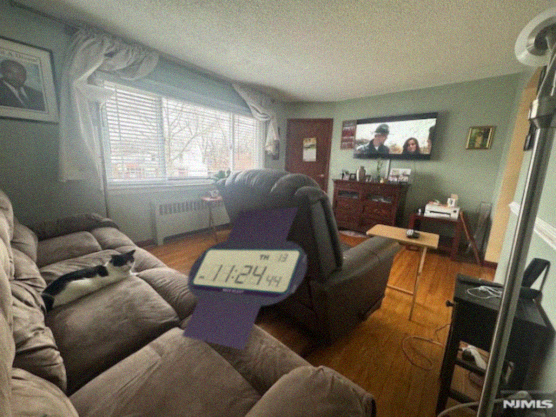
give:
11.24
